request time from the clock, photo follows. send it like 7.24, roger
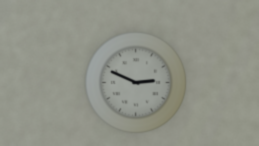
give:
2.49
